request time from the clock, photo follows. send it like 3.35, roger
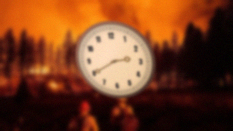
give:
2.40
